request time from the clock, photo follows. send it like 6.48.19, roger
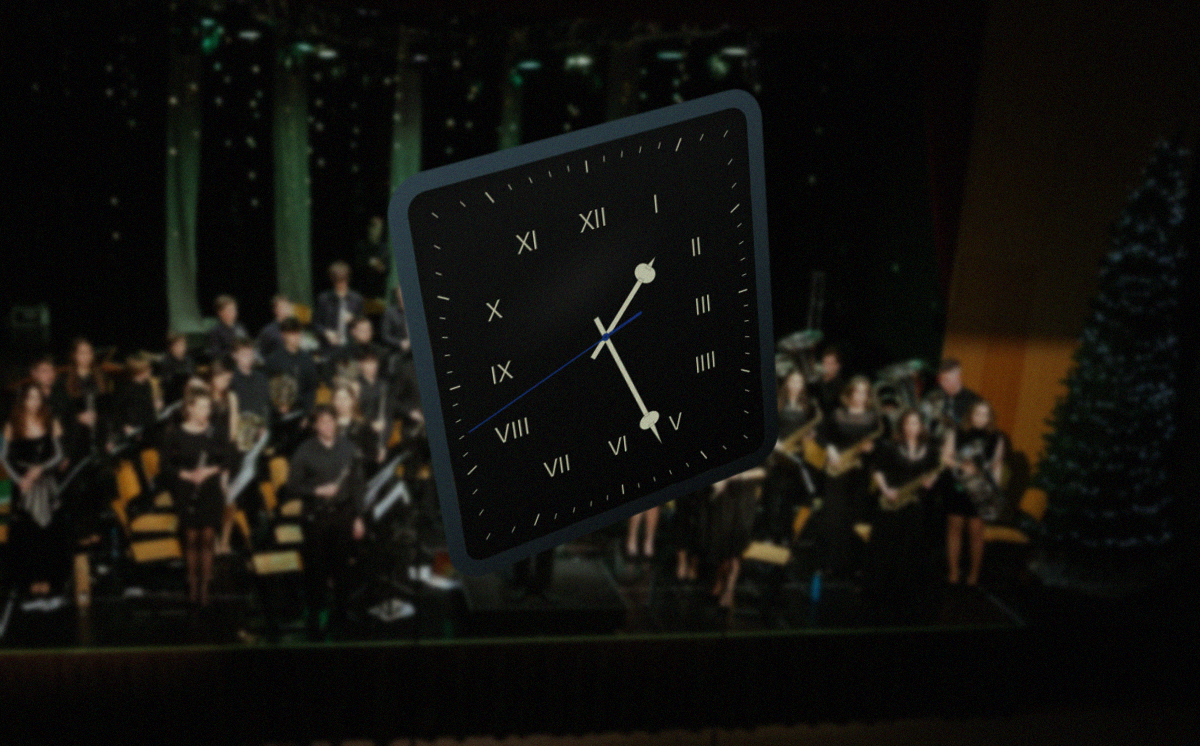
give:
1.26.42
